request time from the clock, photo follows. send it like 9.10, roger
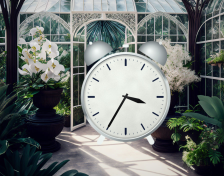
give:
3.35
